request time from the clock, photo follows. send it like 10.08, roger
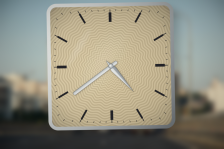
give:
4.39
